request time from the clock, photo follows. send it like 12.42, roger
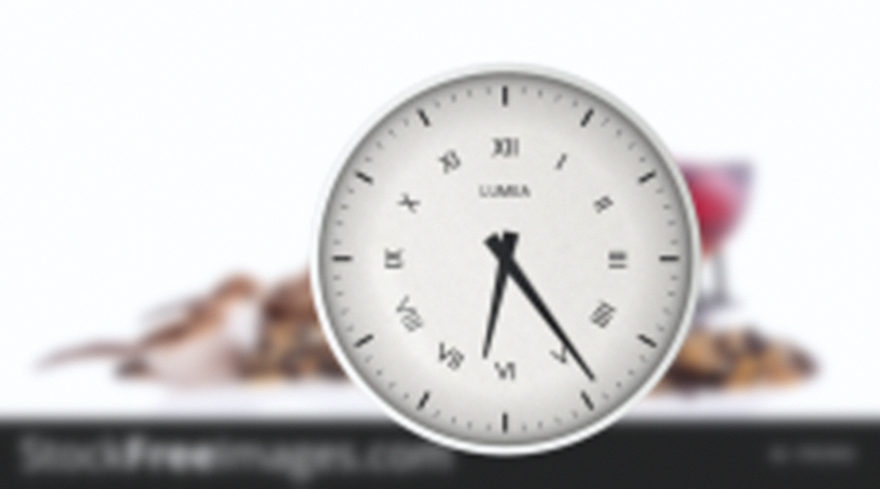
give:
6.24
